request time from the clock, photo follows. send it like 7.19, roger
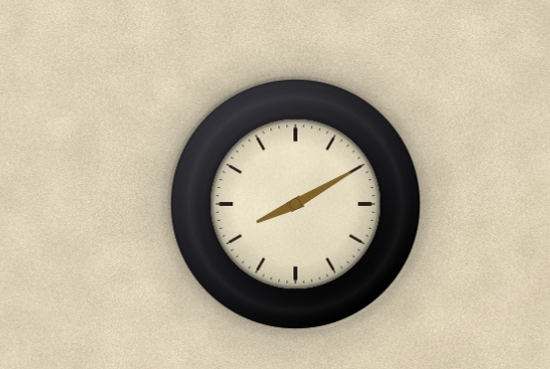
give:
8.10
